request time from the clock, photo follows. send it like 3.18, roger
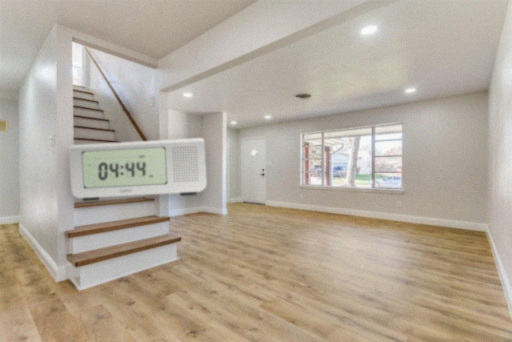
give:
4.44
